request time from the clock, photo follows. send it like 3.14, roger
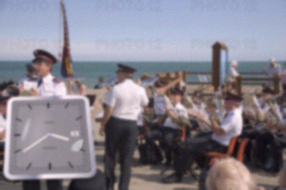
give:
3.39
